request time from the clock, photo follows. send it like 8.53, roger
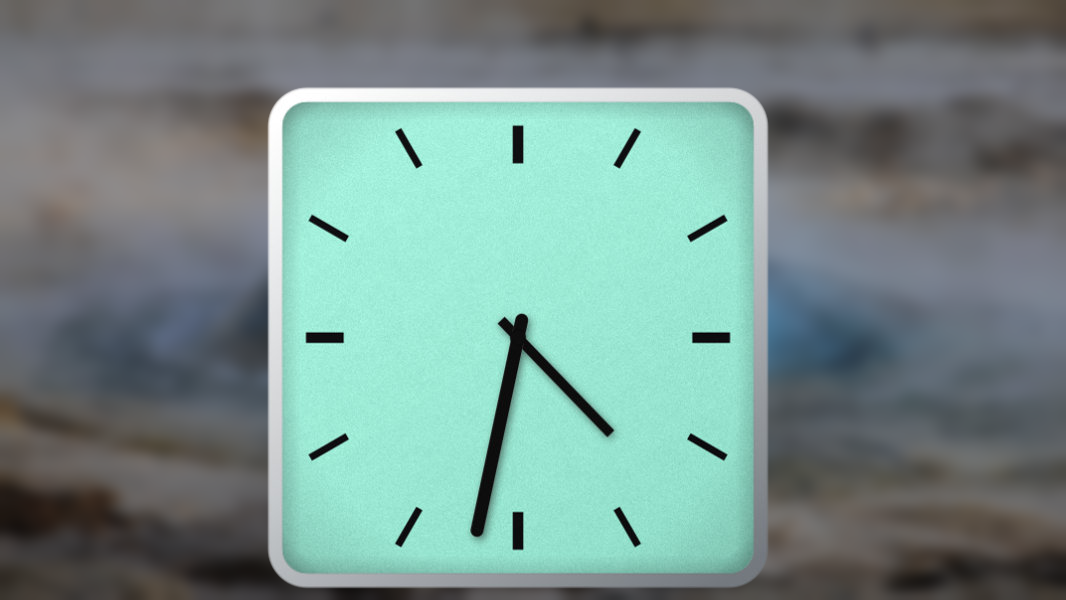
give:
4.32
